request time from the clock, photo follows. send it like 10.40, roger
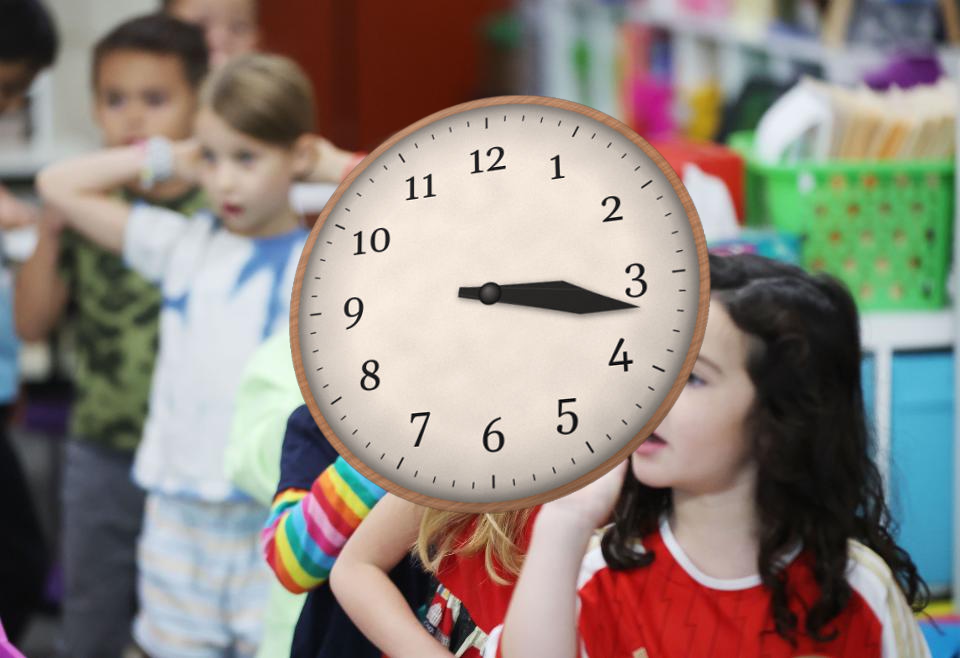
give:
3.17
